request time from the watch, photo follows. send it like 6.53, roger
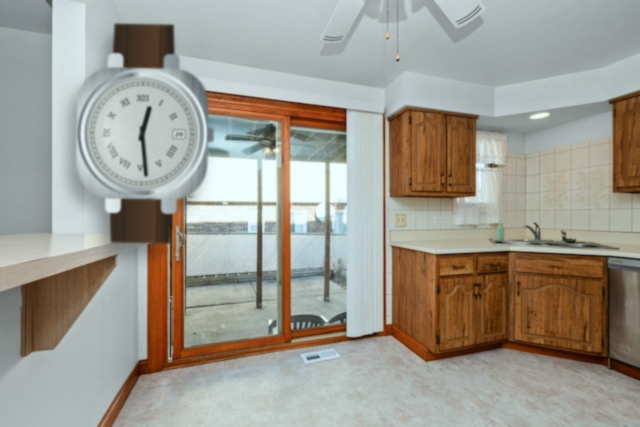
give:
12.29
